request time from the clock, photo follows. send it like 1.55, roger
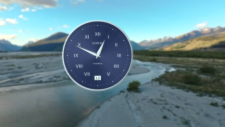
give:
12.49
